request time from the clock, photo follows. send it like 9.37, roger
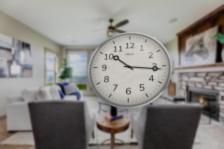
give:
10.16
